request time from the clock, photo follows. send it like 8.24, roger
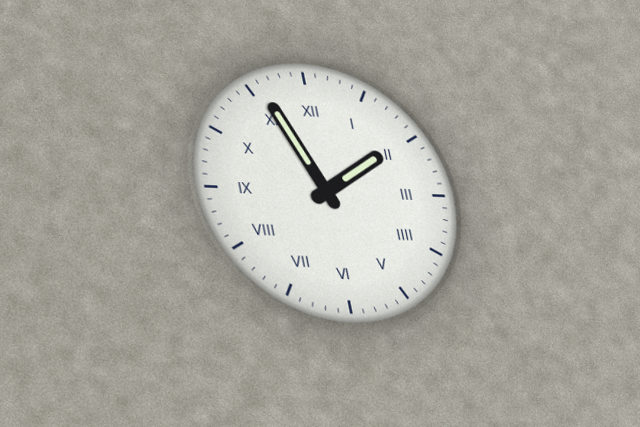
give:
1.56
